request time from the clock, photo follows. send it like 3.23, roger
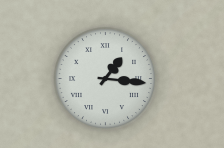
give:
1.16
